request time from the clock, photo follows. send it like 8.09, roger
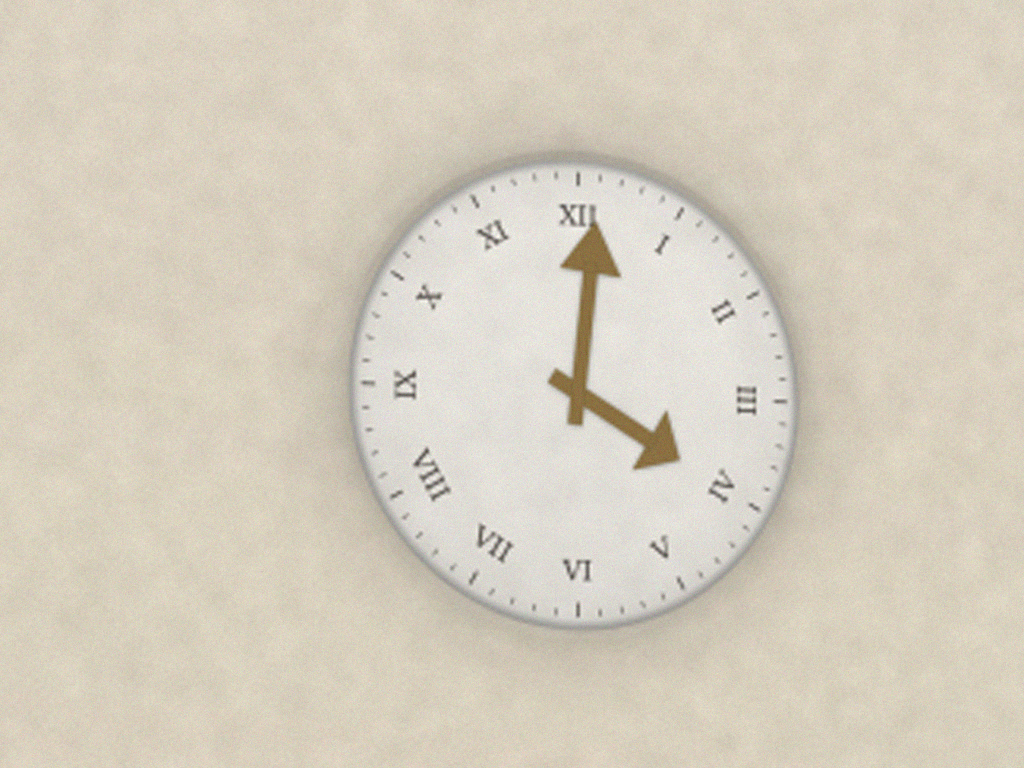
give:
4.01
